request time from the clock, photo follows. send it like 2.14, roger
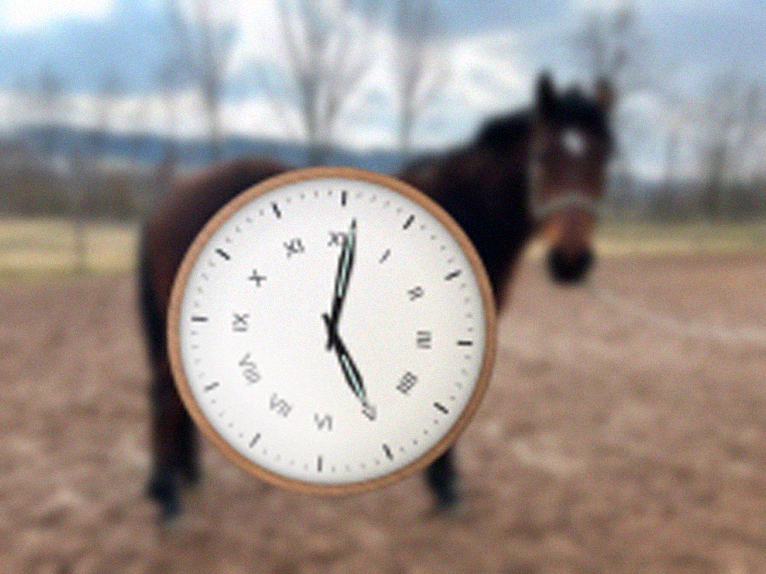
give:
5.01
